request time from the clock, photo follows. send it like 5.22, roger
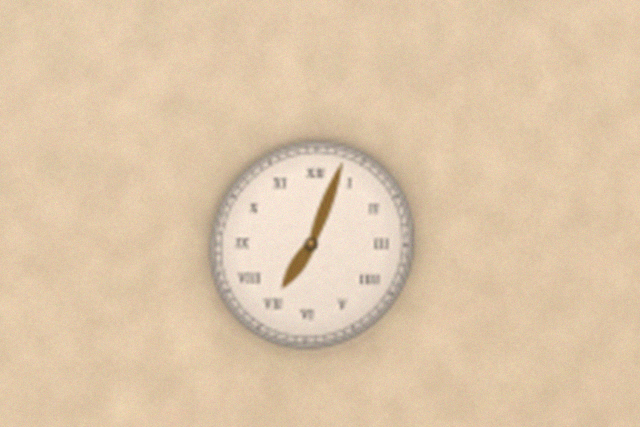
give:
7.03
